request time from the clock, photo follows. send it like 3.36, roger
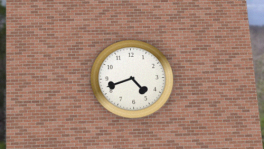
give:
4.42
